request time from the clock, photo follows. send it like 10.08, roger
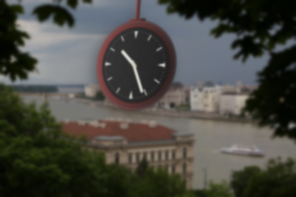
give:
10.26
